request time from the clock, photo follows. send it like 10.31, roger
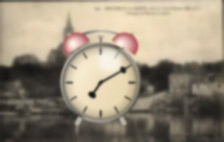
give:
7.10
